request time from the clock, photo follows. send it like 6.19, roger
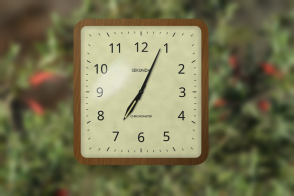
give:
7.04
